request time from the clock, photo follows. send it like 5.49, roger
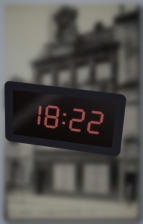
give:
18.22
